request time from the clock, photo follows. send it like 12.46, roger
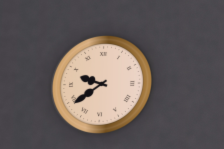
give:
9.39
